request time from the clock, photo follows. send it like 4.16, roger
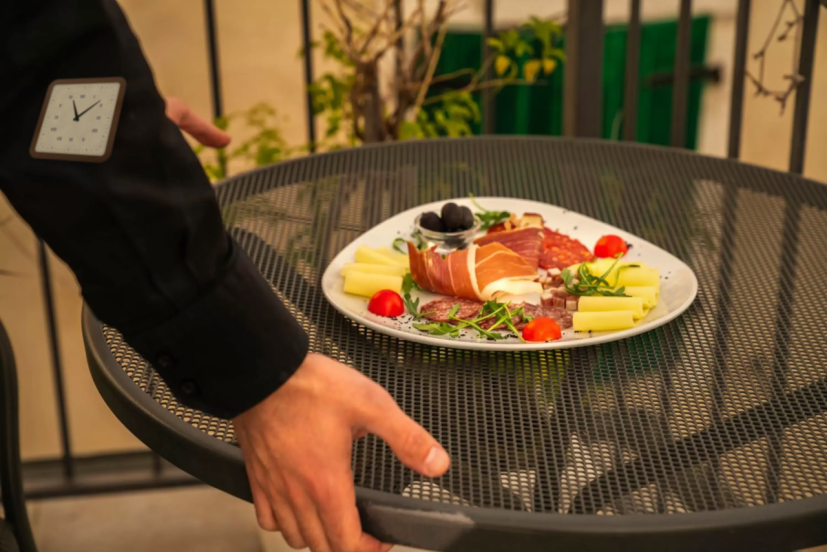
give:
11.08
